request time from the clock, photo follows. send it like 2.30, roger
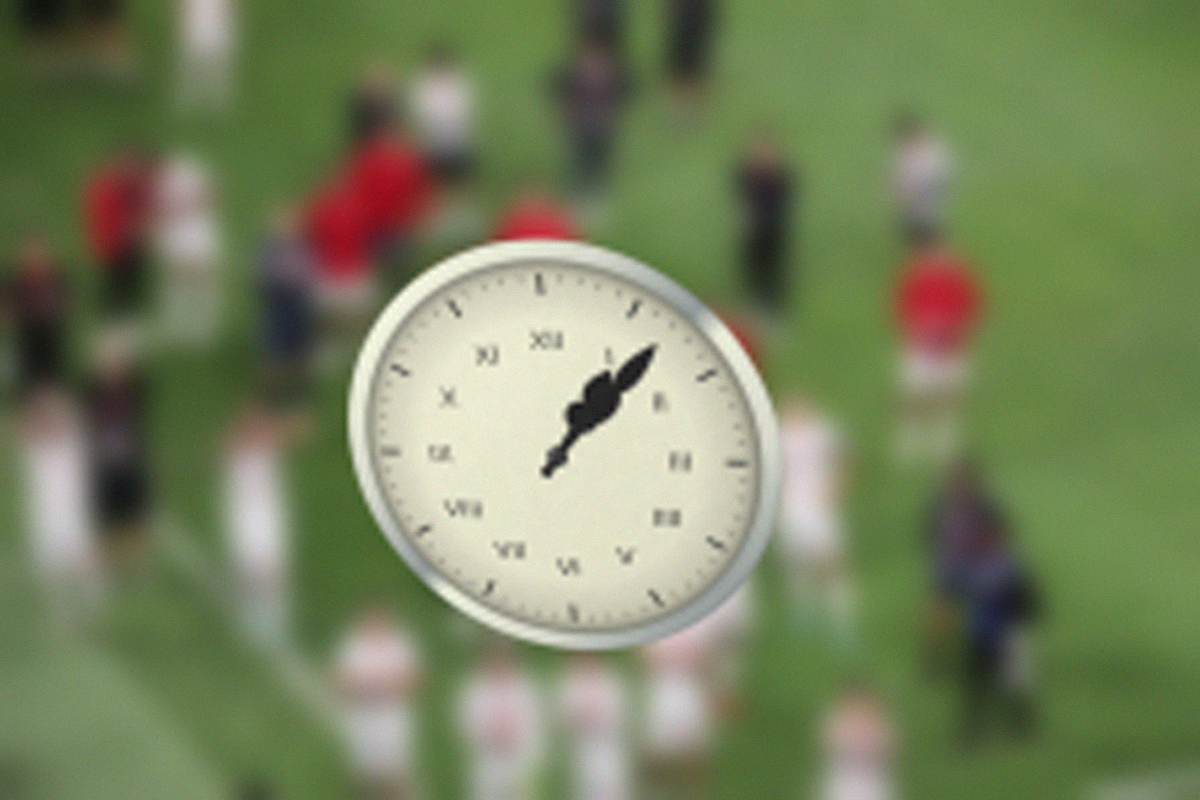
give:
1.07
